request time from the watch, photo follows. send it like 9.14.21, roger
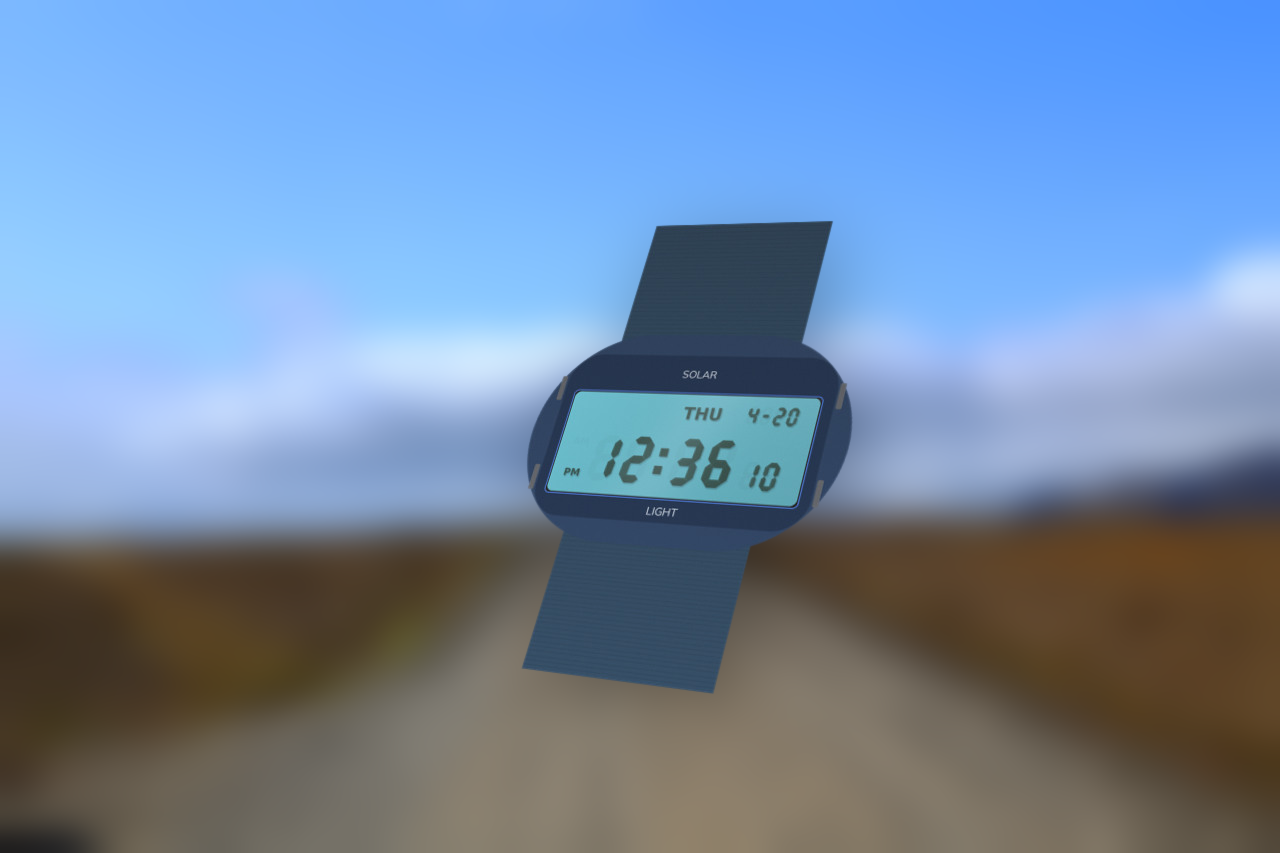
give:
12.36.10
